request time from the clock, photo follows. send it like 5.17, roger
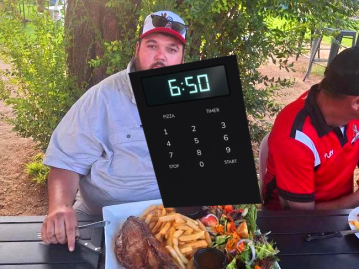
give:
6.50
